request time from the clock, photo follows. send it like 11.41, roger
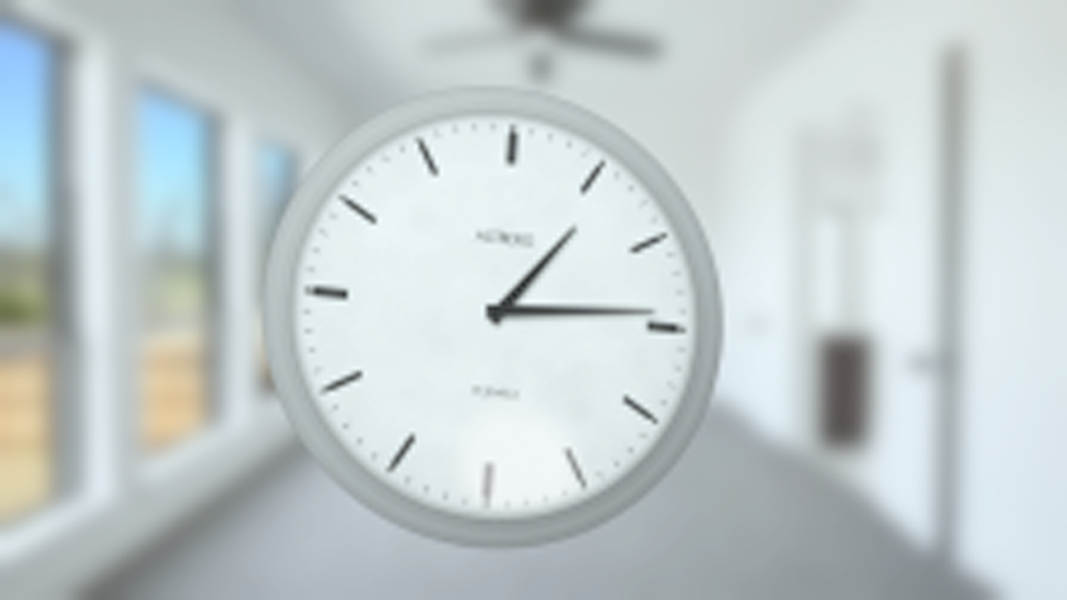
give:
1.14
